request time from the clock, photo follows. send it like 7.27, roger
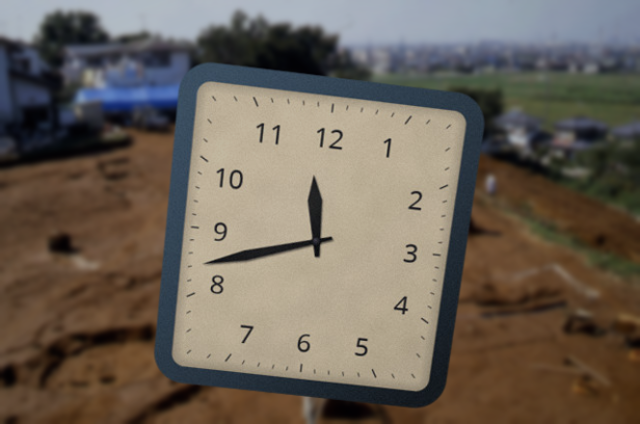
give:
11.42
